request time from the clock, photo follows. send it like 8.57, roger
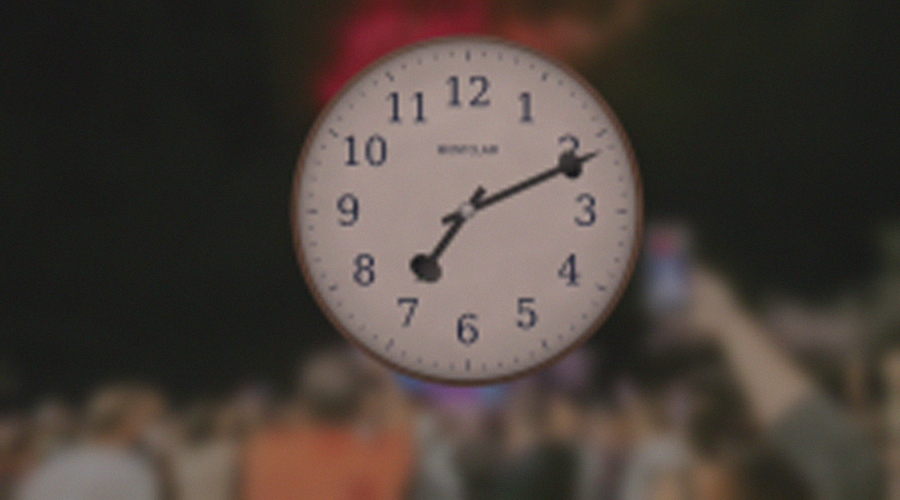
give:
7.11
